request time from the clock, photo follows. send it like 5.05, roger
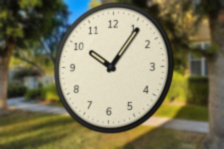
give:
10.06
